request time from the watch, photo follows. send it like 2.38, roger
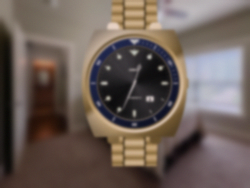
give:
12.34
